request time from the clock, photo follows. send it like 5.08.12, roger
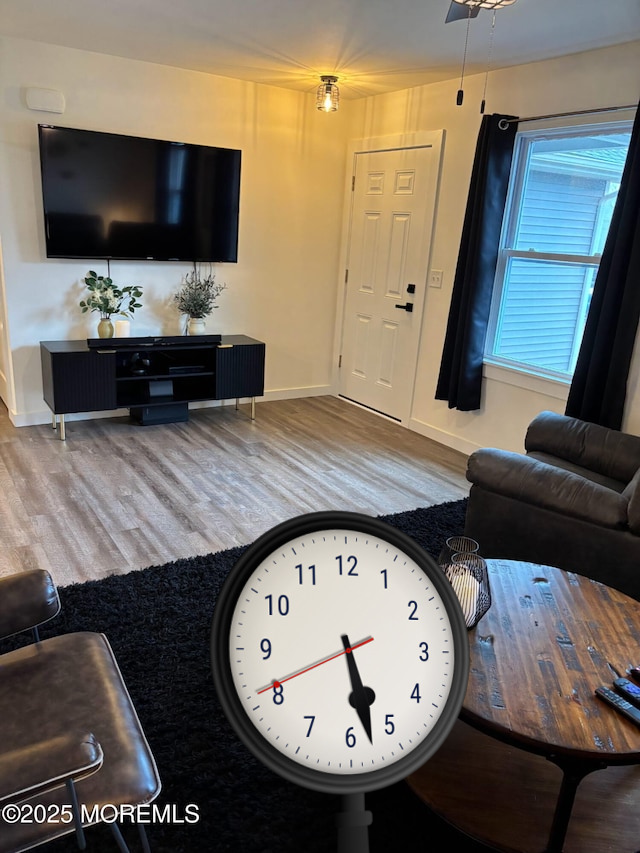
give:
5.27.41
